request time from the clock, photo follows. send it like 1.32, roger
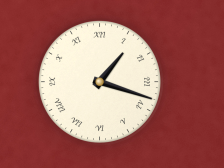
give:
1.18
